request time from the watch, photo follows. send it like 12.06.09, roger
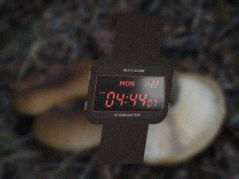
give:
4.44.07
